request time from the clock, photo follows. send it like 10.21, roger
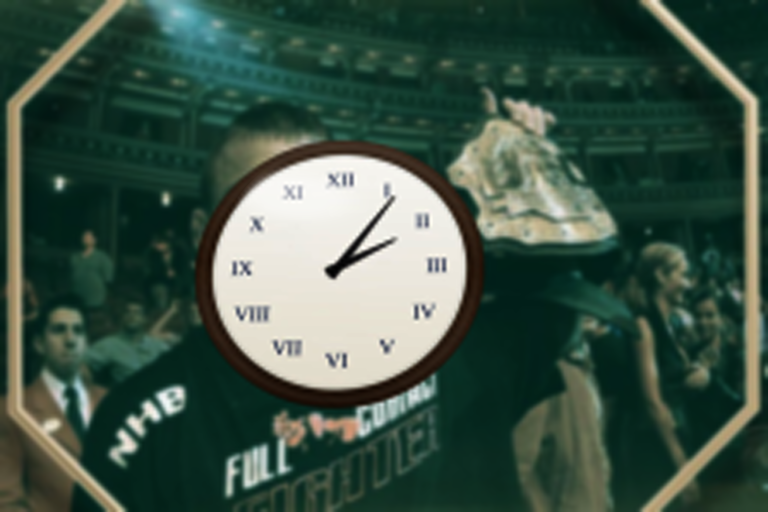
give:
2.06
